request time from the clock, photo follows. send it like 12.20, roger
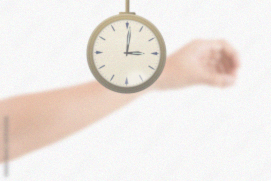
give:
3.01
